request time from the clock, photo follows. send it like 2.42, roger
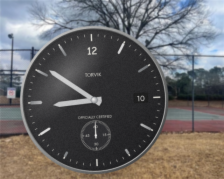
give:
8.51
